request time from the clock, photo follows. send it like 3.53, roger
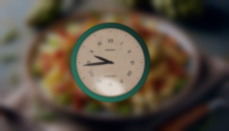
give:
9.44
